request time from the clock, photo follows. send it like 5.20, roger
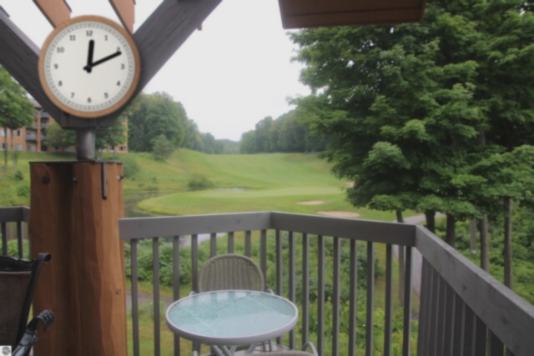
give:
12.11
